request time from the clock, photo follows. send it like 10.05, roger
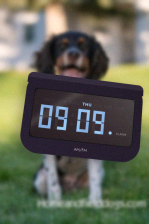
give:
9.09
